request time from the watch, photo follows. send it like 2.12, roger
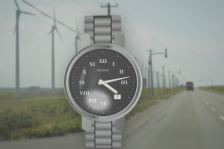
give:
4.13
